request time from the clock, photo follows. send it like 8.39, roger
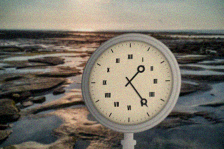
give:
1.24
